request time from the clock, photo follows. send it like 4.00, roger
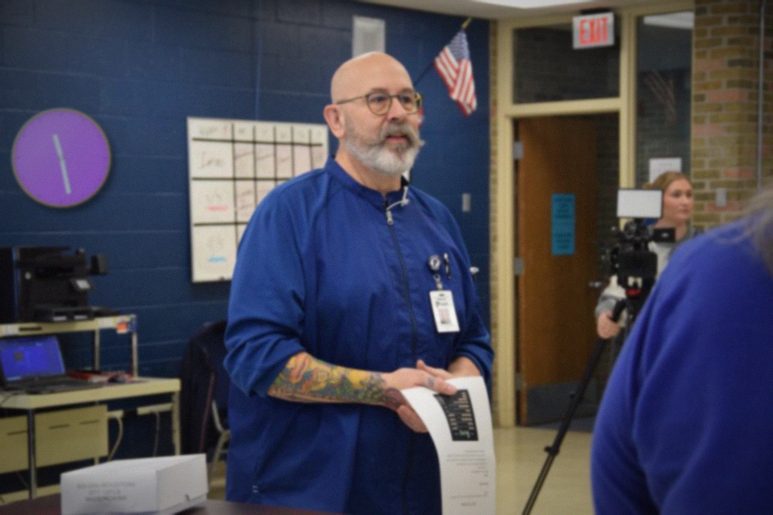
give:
11.28
